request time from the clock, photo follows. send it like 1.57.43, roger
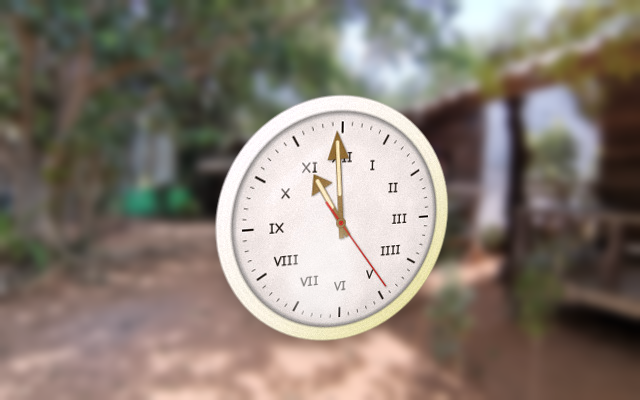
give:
10.59.24
